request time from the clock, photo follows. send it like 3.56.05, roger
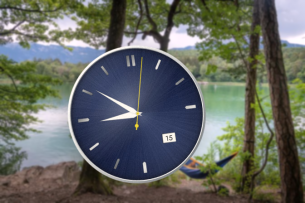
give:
8.51.02
